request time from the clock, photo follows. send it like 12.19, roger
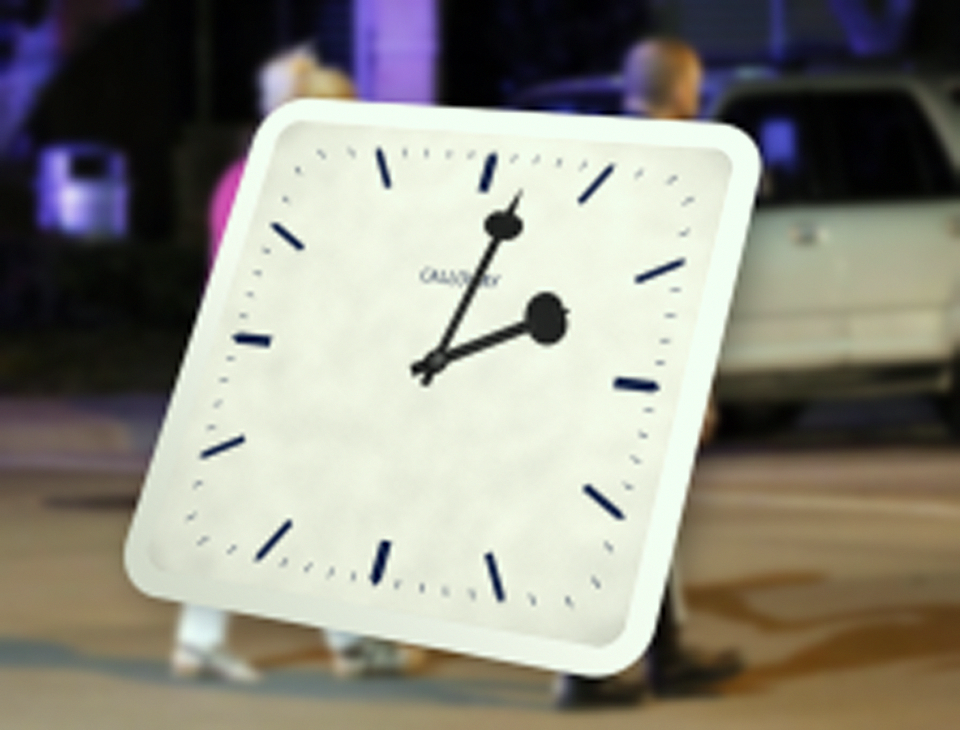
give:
2.02
